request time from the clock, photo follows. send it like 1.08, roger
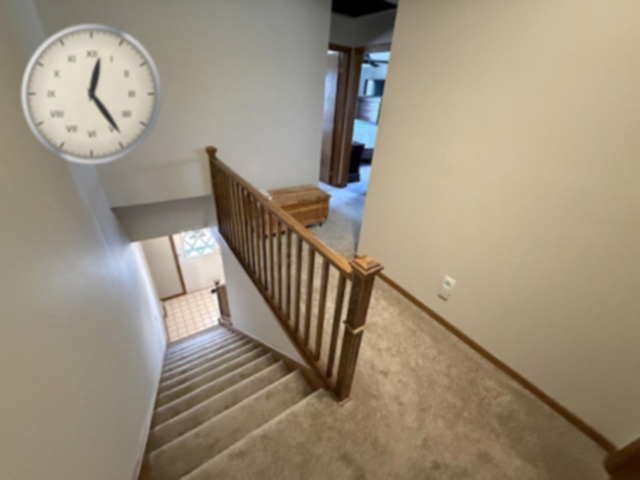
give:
12.24
